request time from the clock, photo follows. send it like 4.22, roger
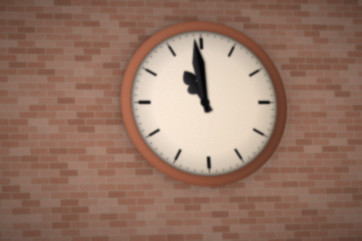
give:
10.59
